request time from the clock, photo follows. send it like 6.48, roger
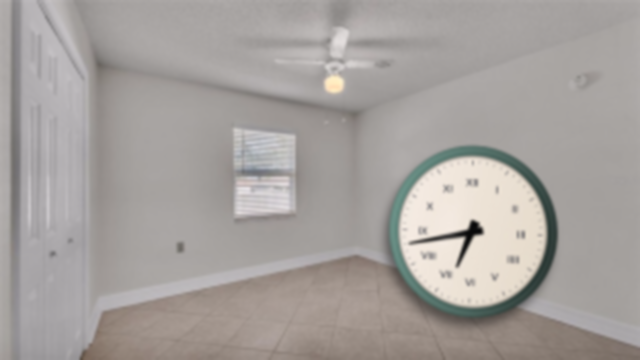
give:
6.43
